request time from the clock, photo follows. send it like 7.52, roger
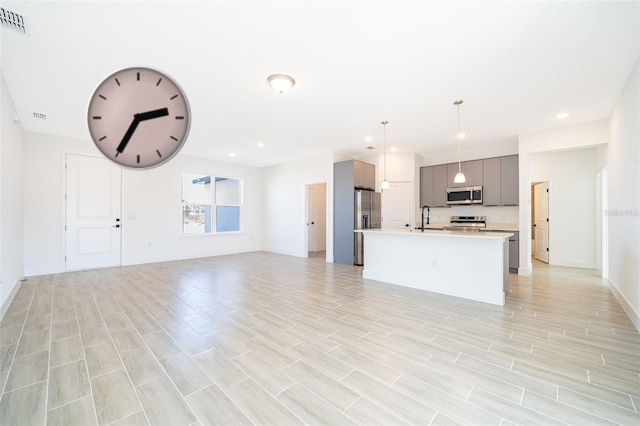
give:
2.35
